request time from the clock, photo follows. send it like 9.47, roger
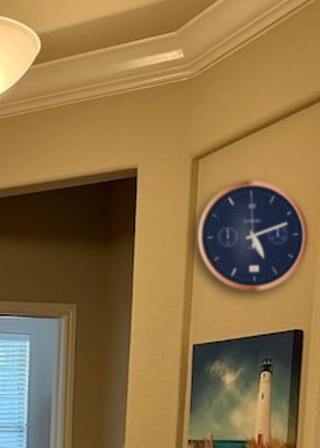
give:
5.12
